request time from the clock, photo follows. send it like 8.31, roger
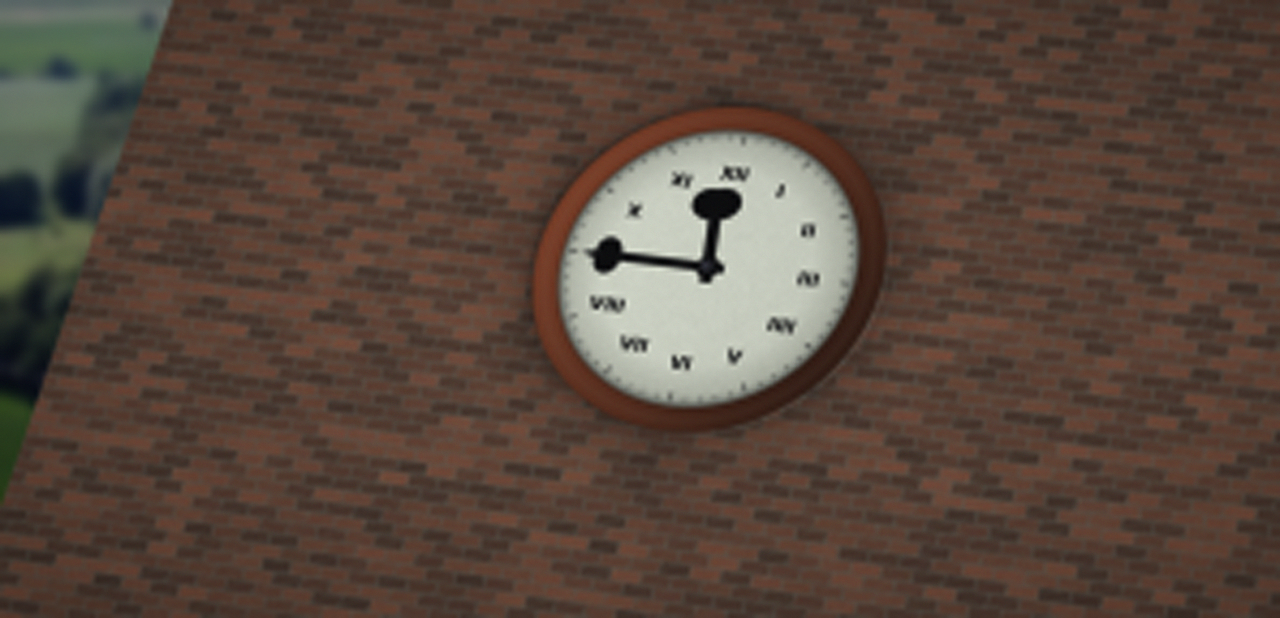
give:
11.45
